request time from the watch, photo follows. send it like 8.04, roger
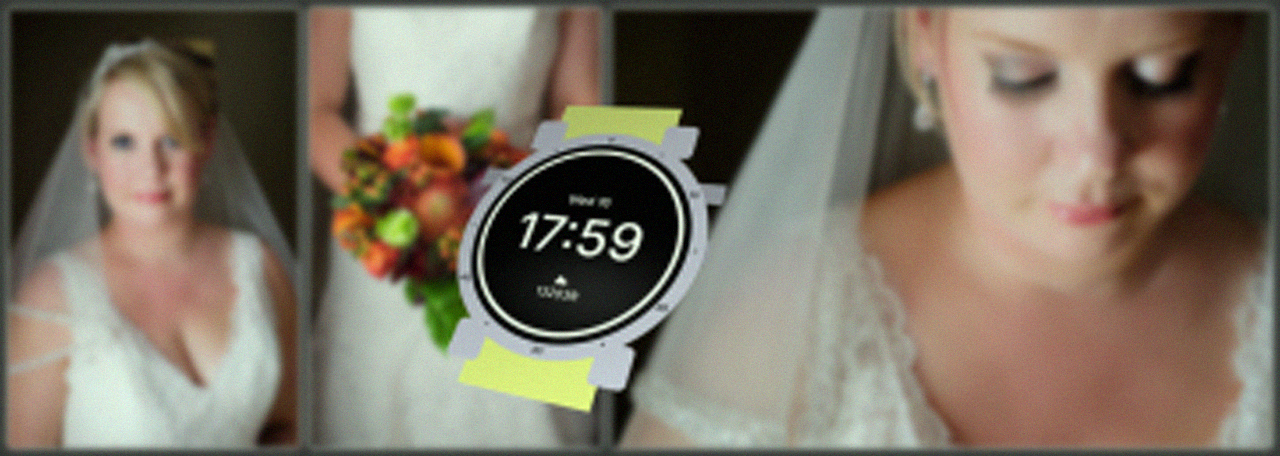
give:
17.59
